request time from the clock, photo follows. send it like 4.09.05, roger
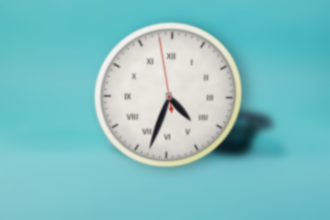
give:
4.32.58
